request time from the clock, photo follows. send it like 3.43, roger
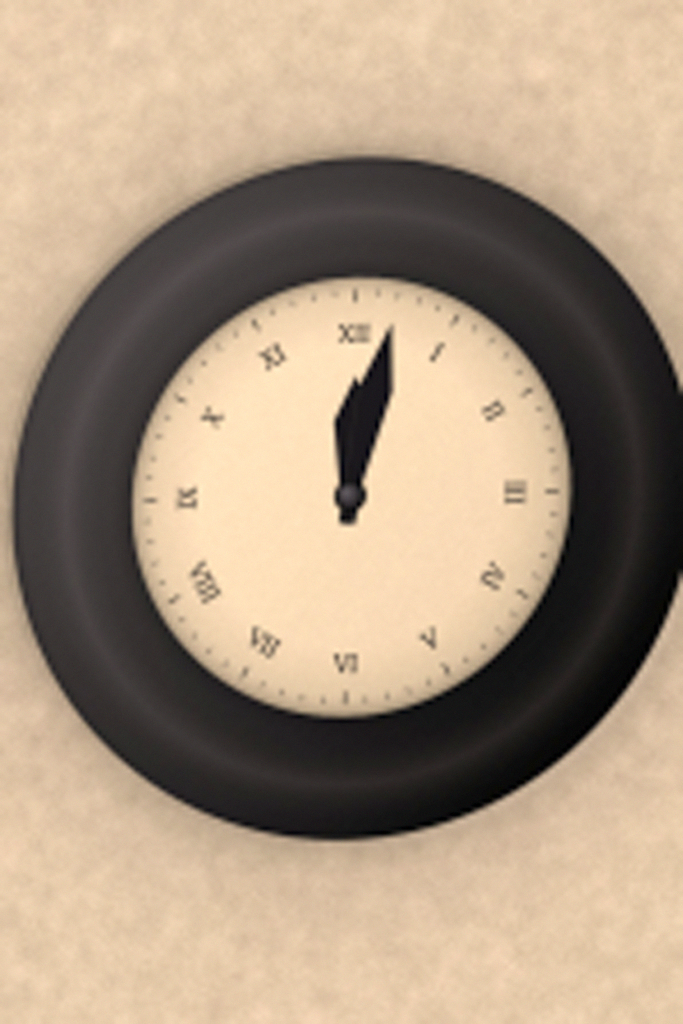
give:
12.02
